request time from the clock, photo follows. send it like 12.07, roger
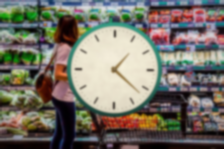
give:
1.22
